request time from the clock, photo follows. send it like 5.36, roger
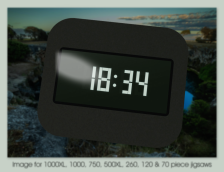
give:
18.34
